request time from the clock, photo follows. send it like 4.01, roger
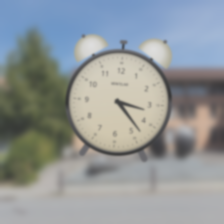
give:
3.23
